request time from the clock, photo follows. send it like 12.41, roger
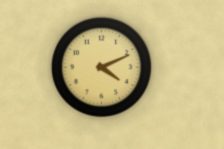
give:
4.11
